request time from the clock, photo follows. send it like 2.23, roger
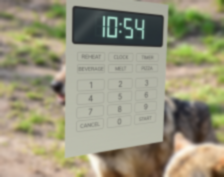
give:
10.54
